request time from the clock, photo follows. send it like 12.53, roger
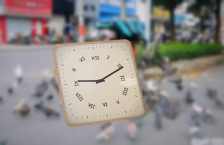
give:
9.11
